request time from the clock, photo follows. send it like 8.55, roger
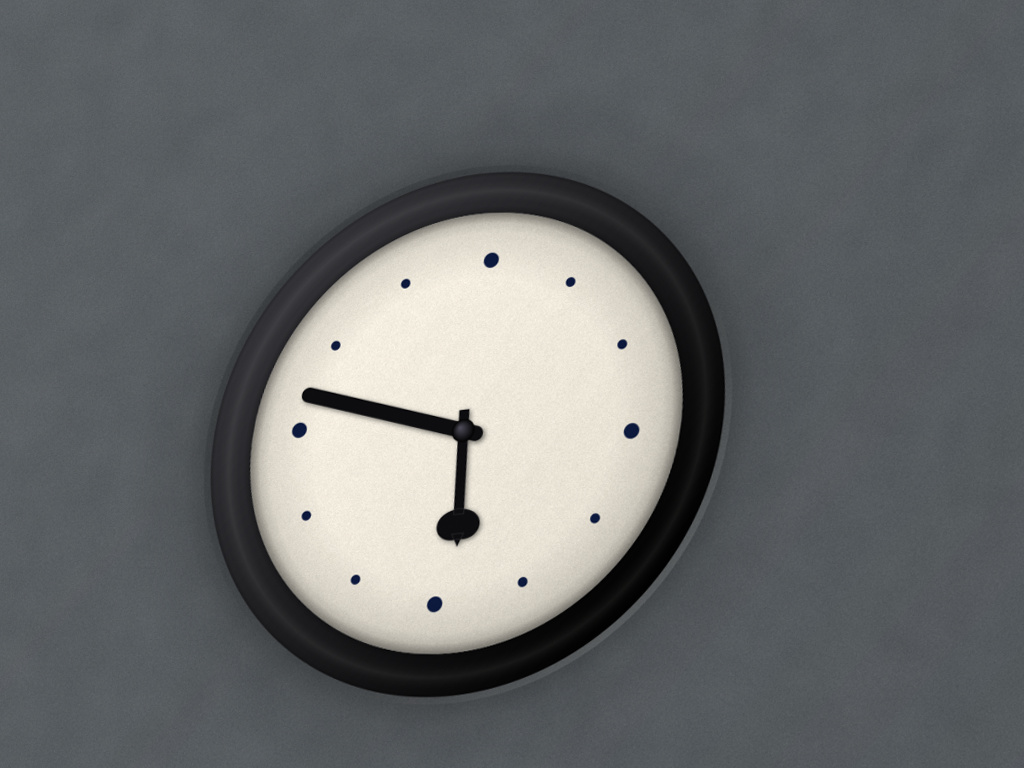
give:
5.47
